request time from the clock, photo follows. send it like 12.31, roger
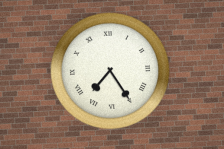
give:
7.25
